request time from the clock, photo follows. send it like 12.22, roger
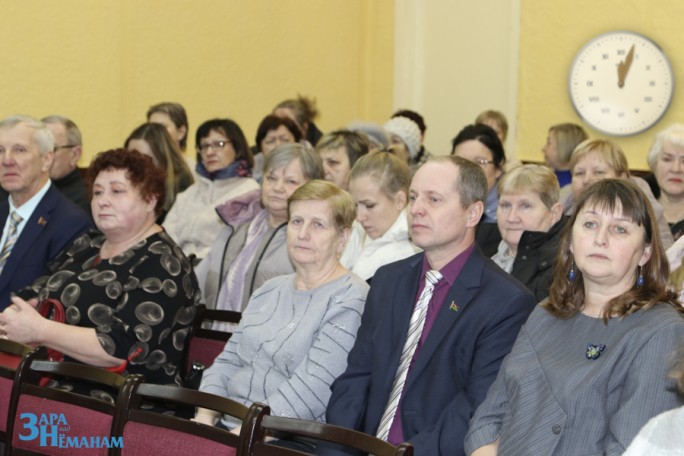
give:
12.03
